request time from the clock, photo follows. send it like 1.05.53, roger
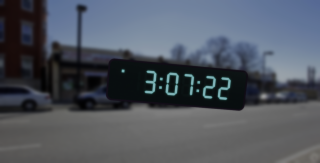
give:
3.07.22
